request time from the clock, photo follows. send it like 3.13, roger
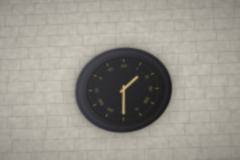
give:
1.30
